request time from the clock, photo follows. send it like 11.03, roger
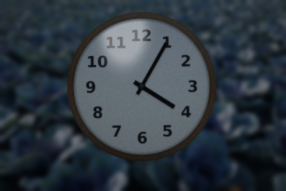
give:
4.05
